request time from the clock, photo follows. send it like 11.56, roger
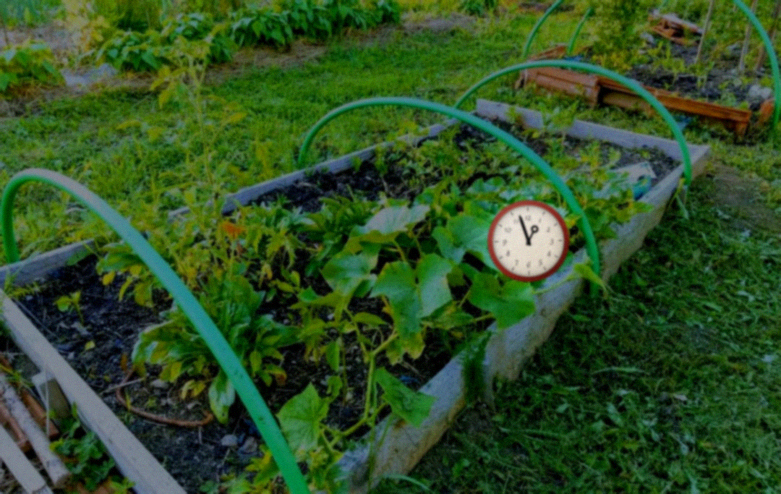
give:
12.57
